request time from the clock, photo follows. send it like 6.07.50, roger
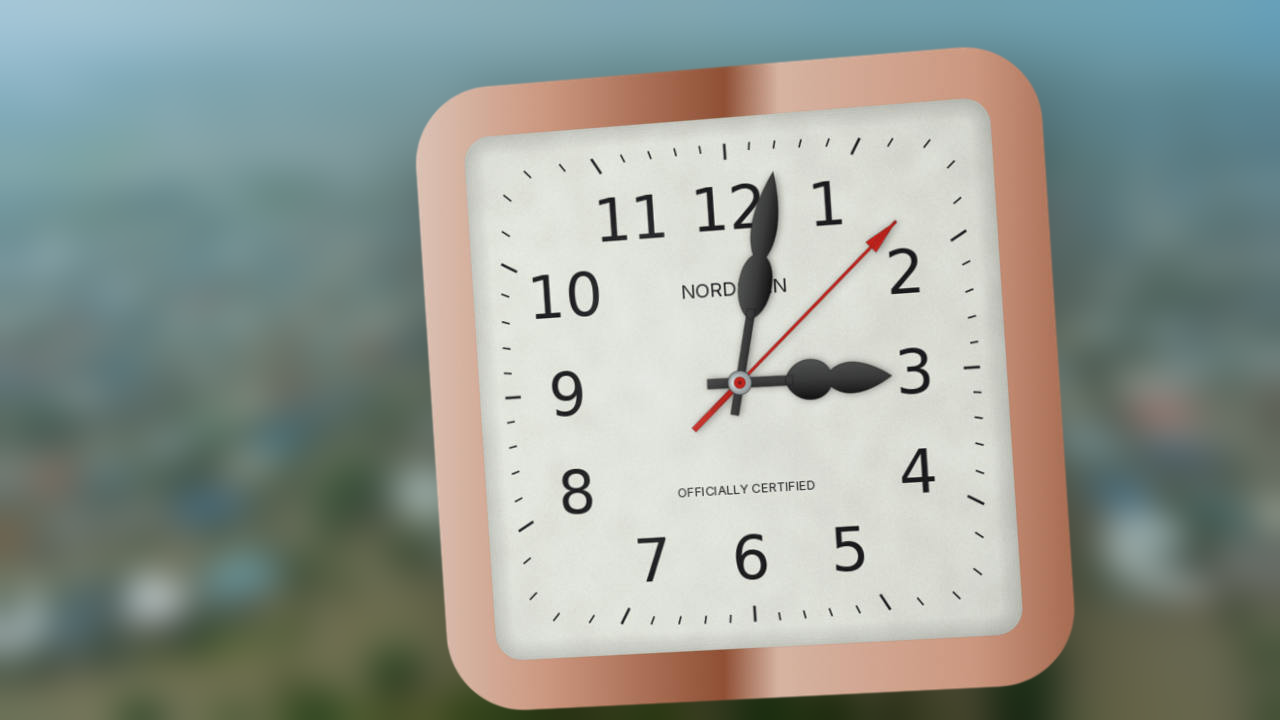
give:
3.02.08
